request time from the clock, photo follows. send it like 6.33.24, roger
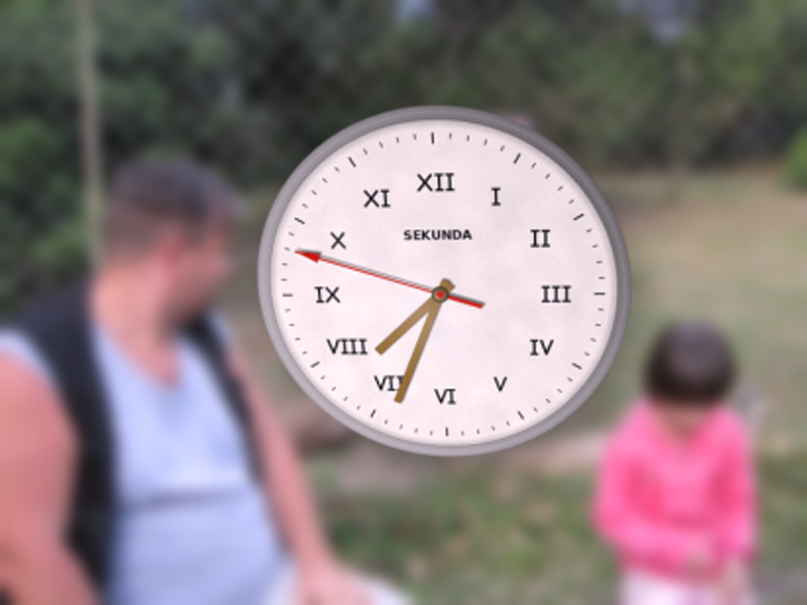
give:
7.33.48
